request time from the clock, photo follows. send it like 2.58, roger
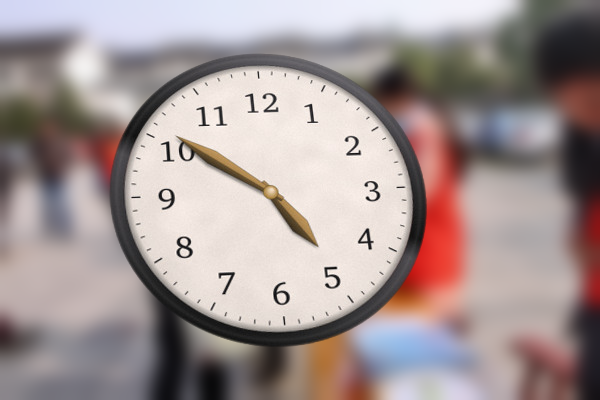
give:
4.51
